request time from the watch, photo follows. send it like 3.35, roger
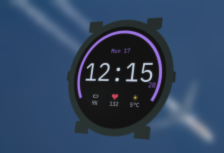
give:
12.15
